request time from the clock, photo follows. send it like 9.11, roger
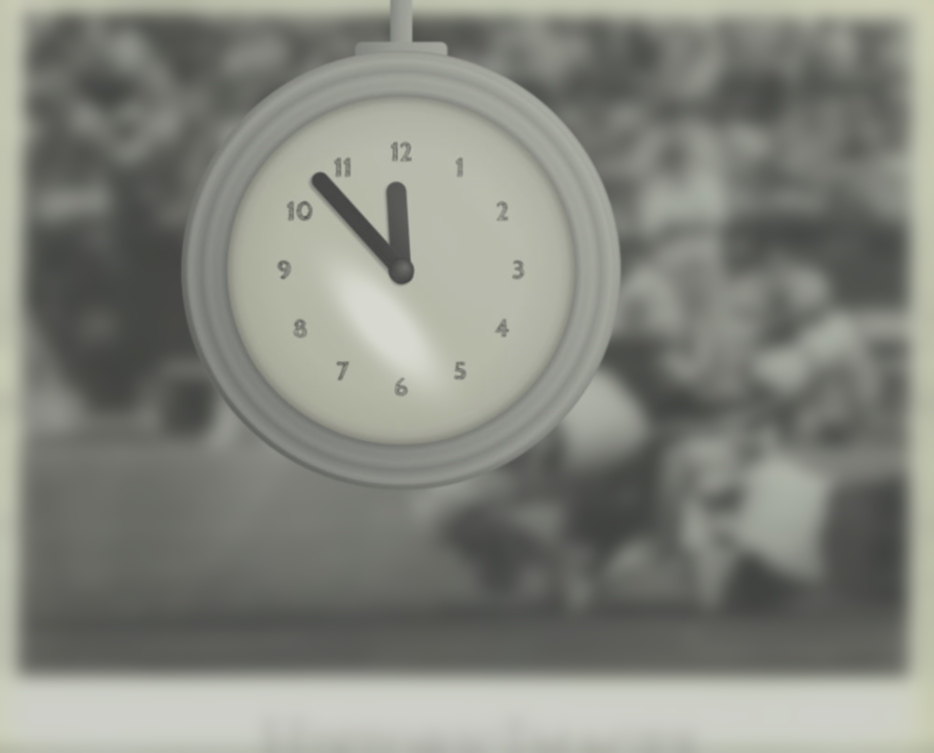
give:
11.53
